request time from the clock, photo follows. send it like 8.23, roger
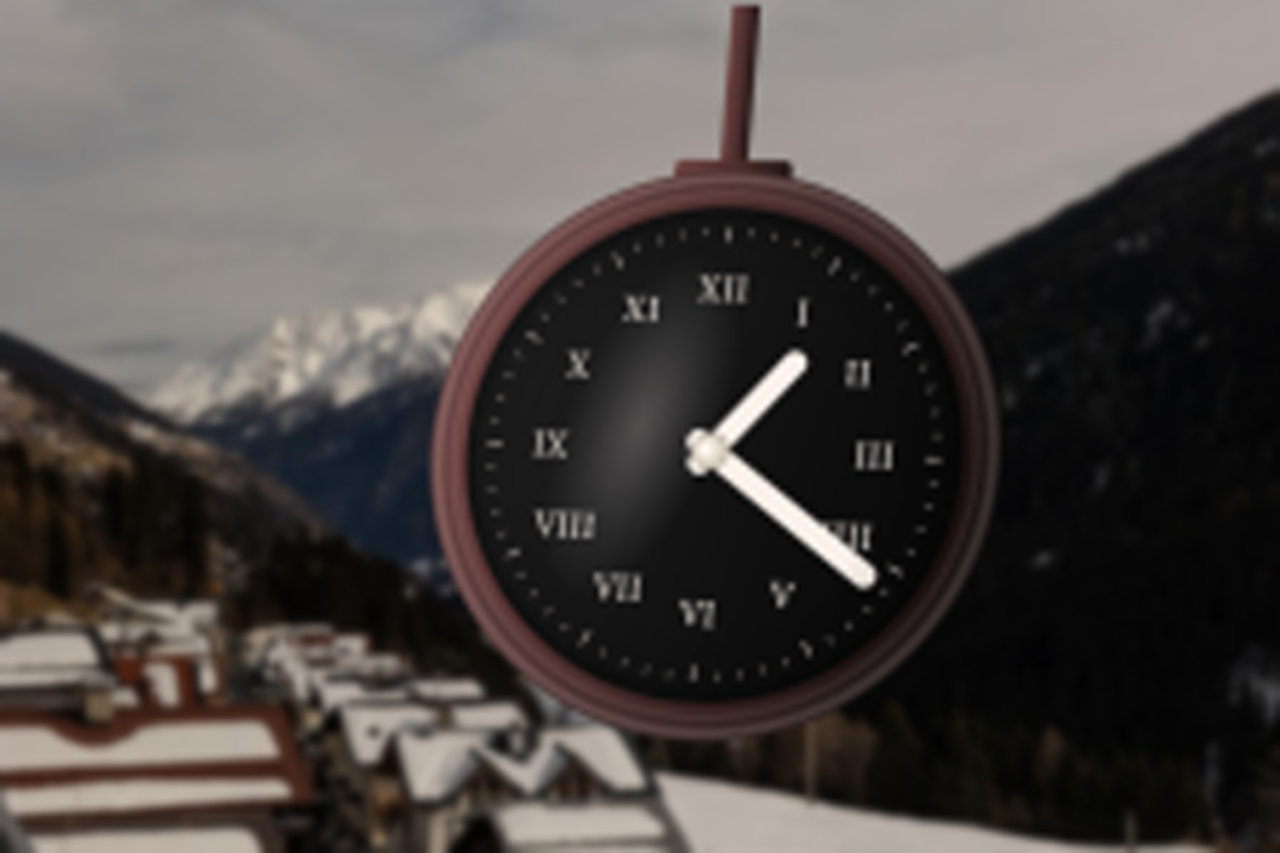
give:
1.21
